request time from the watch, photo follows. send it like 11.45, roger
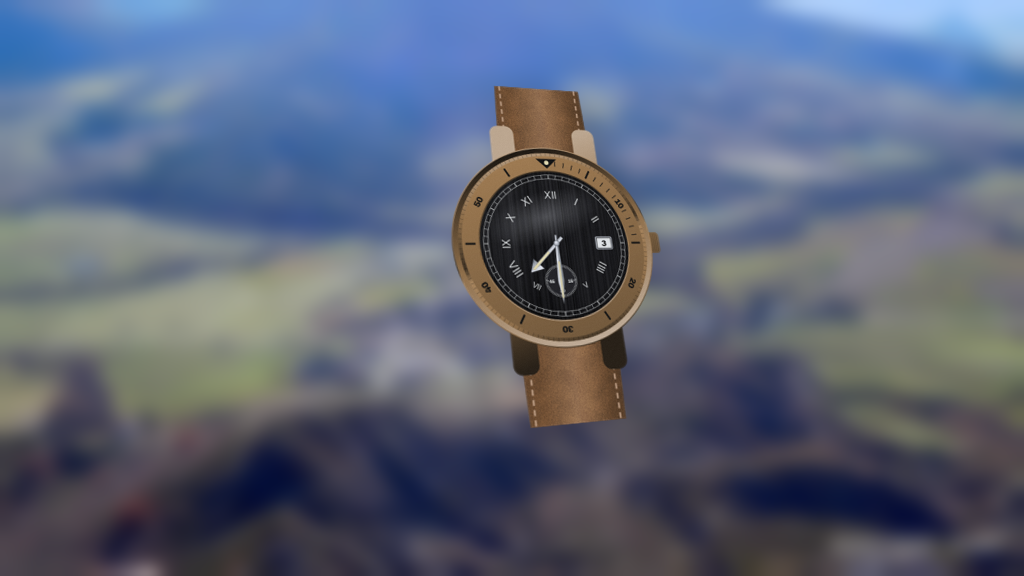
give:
7.30
